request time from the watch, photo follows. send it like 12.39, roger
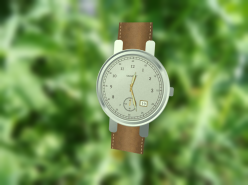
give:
12.27
